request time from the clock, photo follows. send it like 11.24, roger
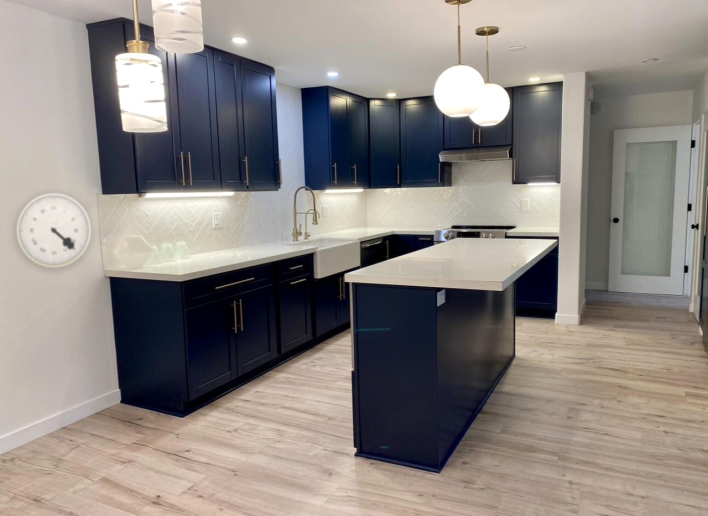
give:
4.22
